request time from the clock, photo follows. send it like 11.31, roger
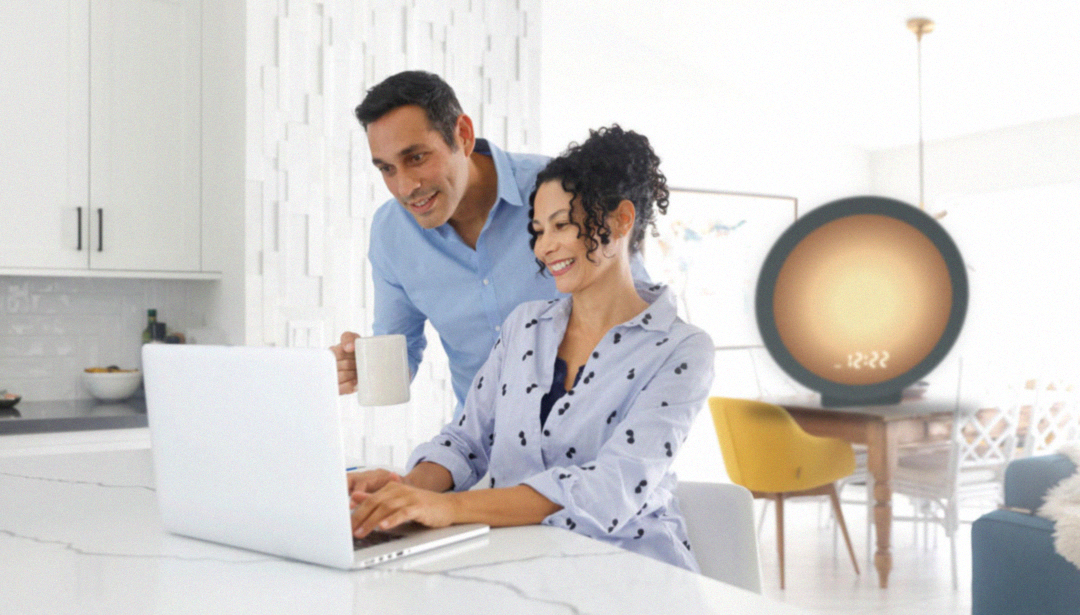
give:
12.22
